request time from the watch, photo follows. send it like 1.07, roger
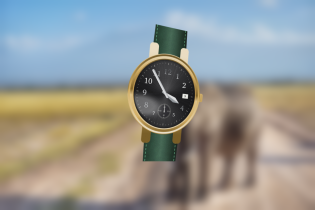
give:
3.54
